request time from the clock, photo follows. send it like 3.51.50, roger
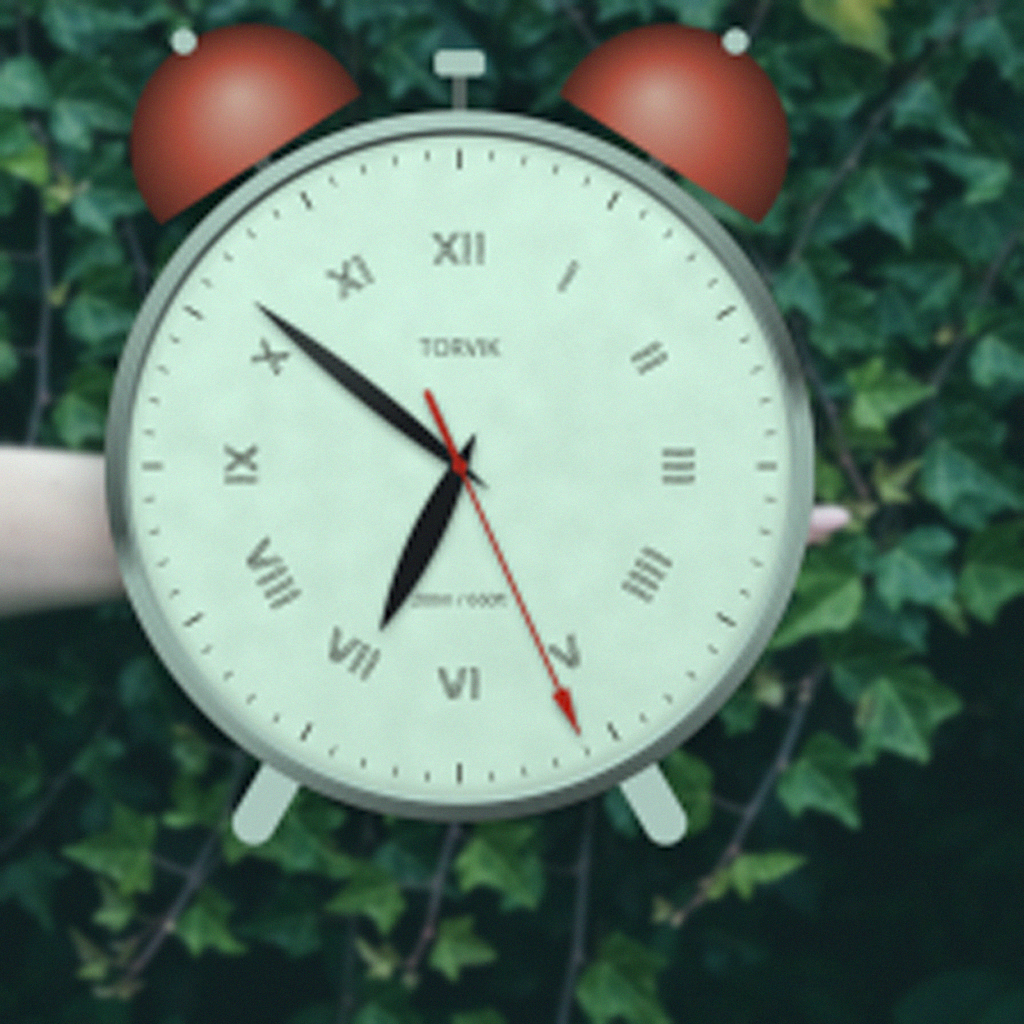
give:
6.51.26
